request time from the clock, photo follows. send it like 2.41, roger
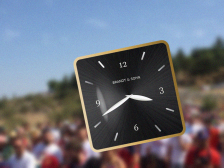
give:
3.41
